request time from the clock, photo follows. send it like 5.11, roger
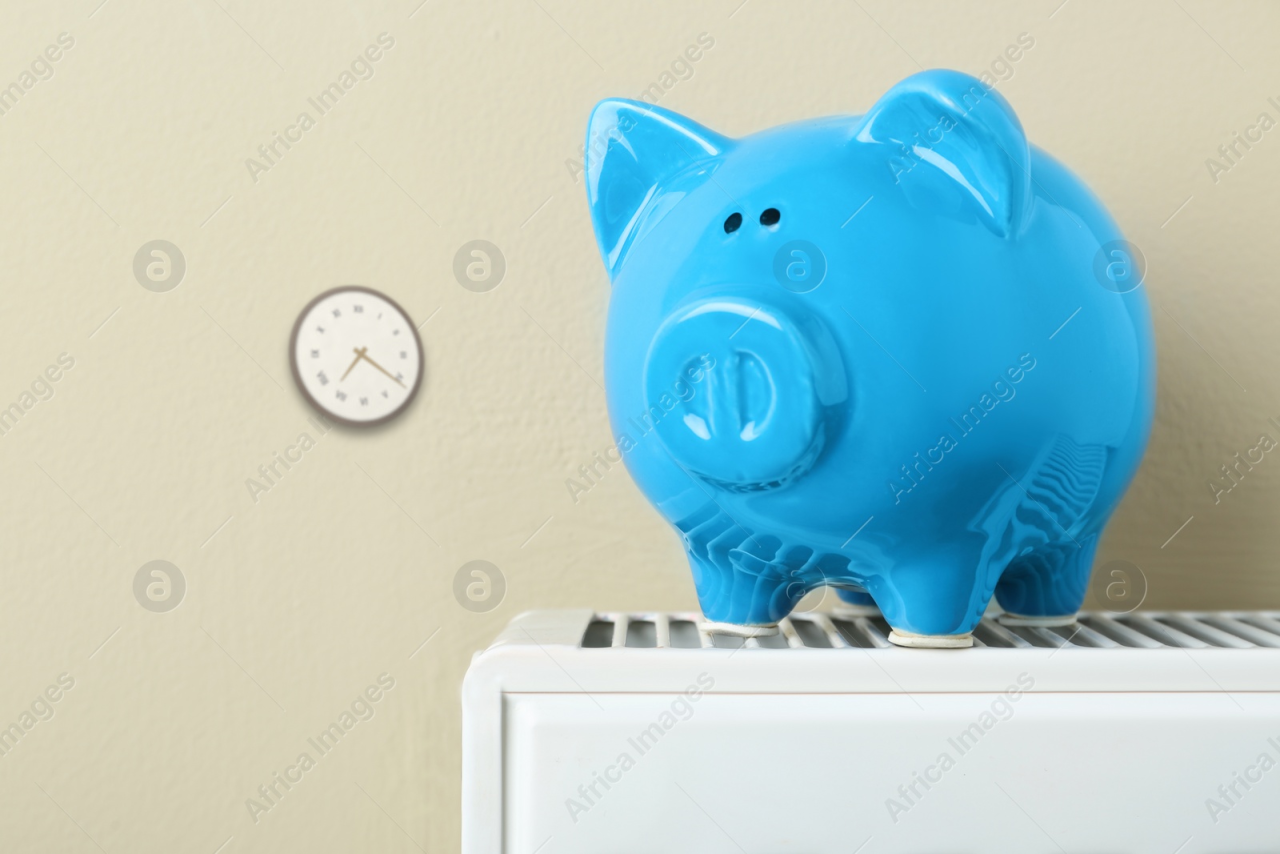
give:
7.21
